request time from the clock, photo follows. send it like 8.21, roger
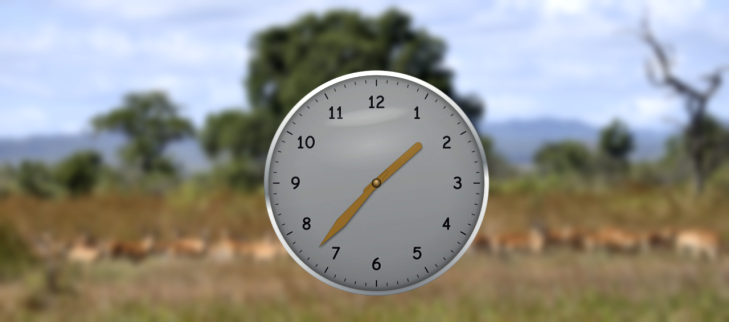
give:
1.37
